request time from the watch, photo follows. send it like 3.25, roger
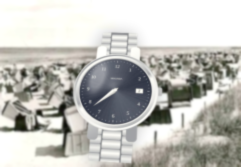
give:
7.38
